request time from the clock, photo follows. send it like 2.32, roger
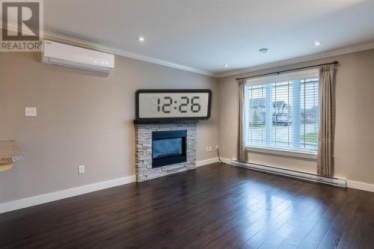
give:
12.26
